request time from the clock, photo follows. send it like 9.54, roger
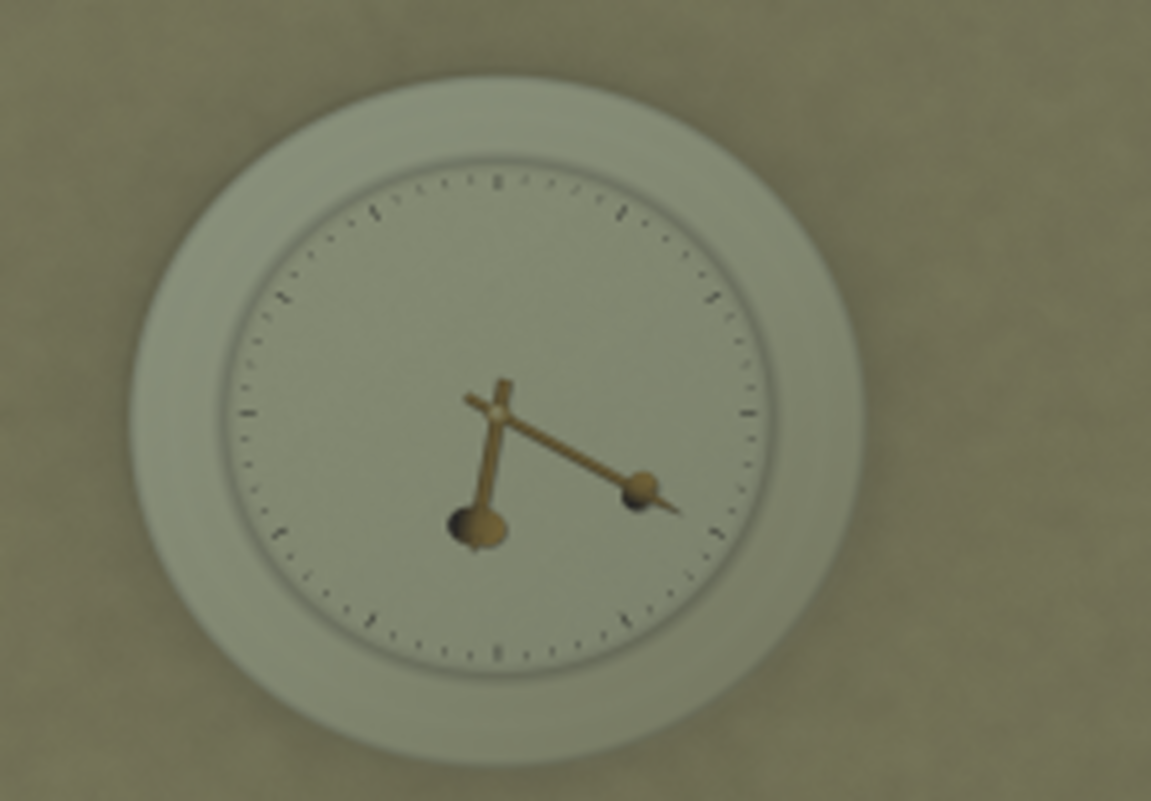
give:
6.20
